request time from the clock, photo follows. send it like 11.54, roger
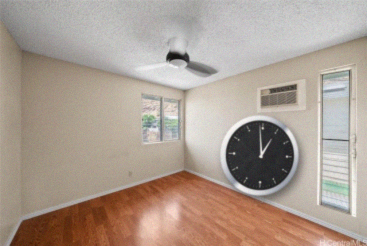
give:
12.59
